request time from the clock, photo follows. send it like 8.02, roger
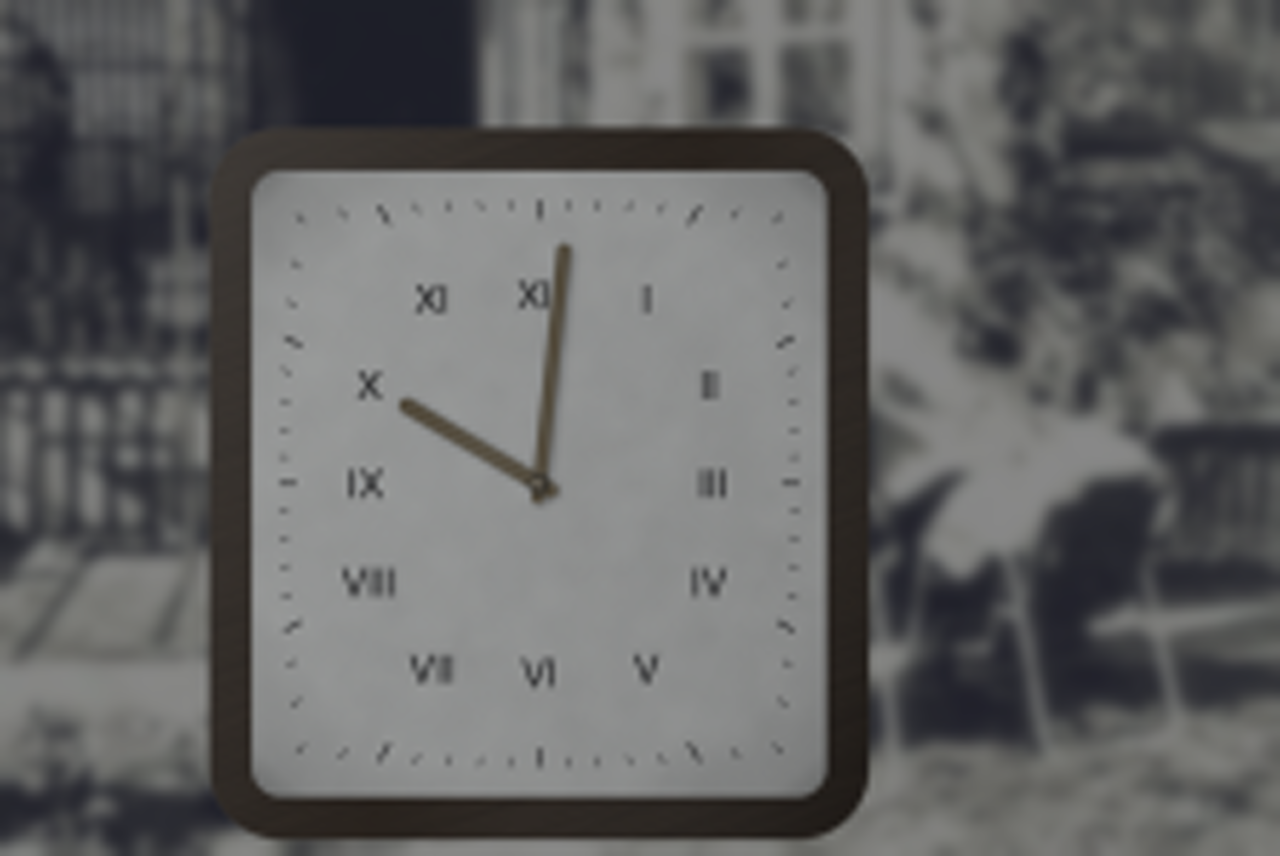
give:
10.01
